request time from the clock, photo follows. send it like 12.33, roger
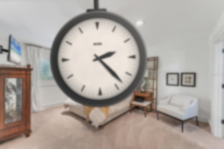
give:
2.23
